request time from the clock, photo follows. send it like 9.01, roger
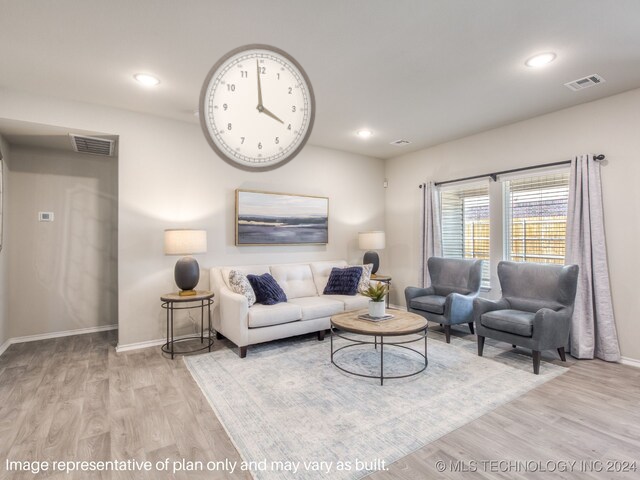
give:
3.59
